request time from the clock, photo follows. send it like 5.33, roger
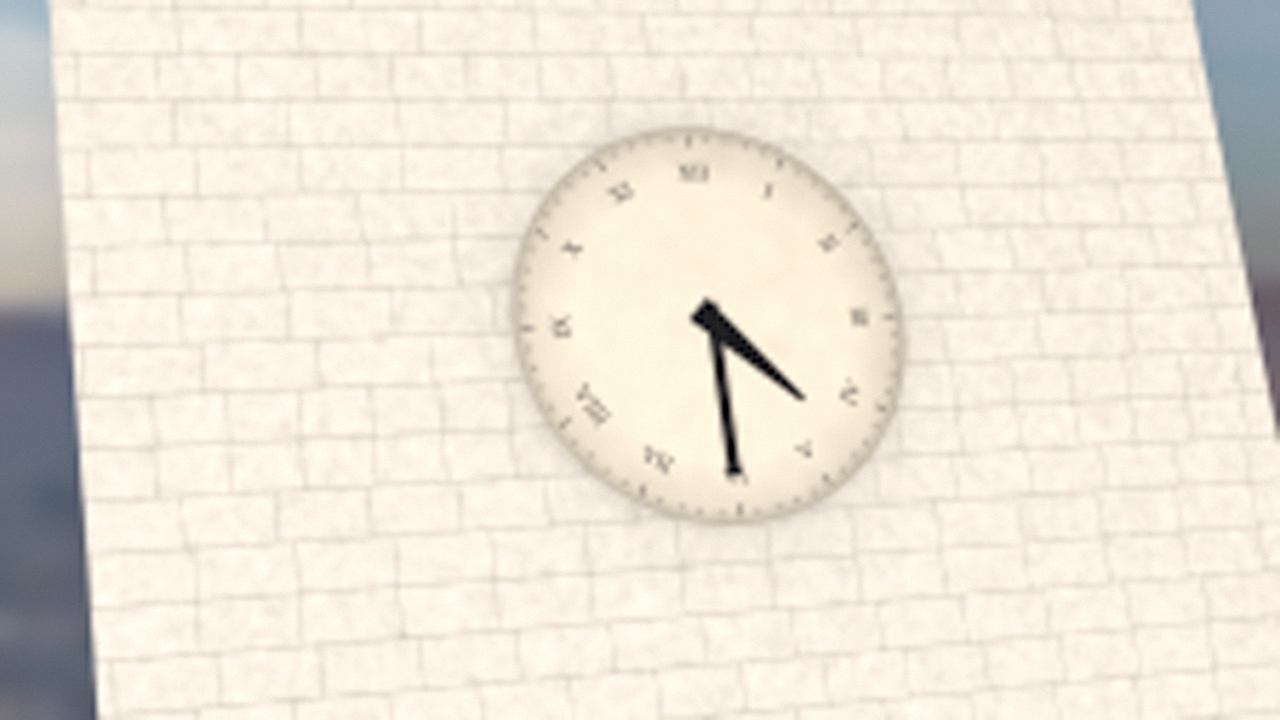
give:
4.30
